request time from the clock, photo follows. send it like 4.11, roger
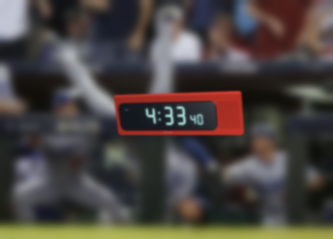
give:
4.33
